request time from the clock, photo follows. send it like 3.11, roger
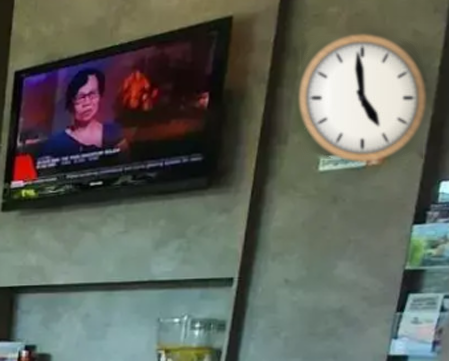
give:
4.59
